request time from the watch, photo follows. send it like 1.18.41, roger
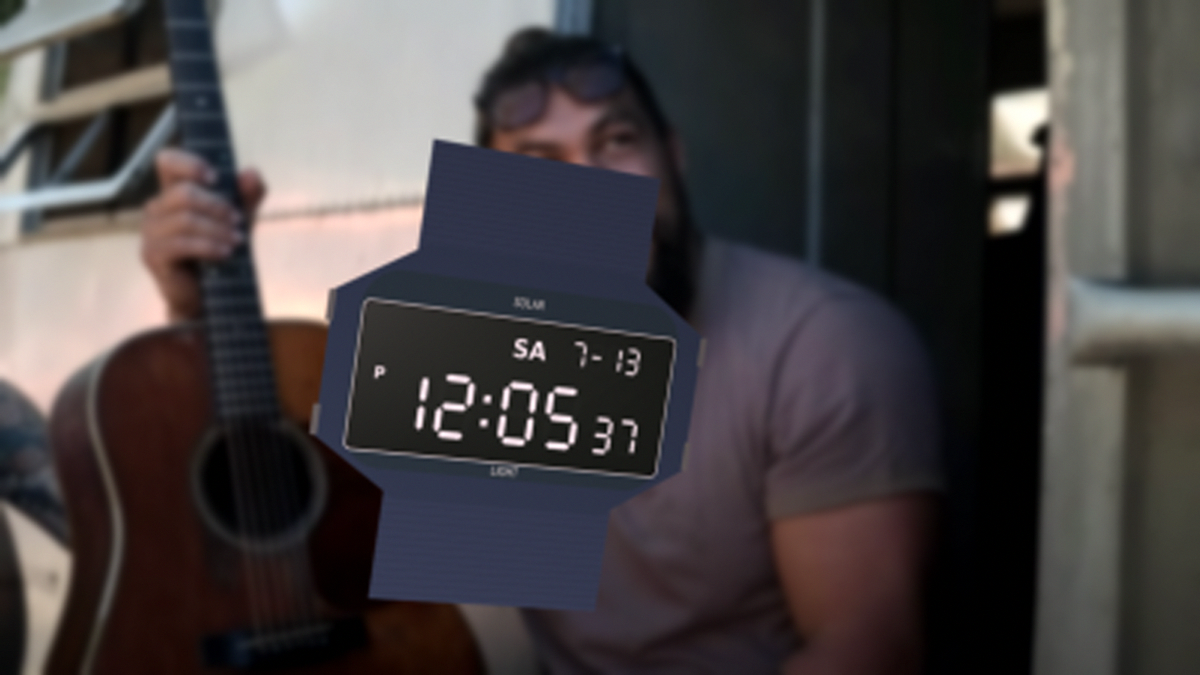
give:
12.05.37
